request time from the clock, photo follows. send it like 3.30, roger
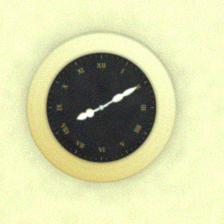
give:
8.10
